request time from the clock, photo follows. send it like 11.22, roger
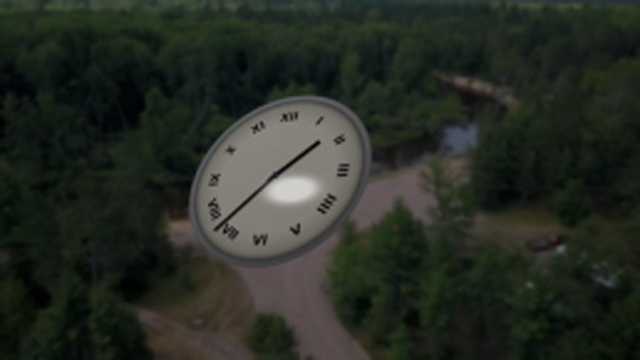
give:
1.37
